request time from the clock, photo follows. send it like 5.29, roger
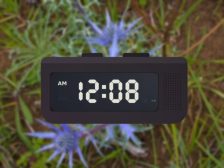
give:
12.08
